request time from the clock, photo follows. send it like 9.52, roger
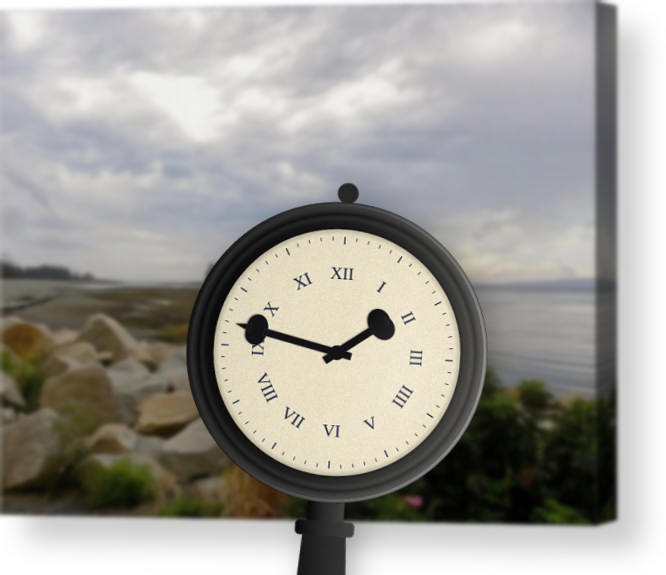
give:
1.47
